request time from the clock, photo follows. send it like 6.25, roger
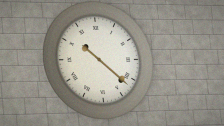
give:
10.22
